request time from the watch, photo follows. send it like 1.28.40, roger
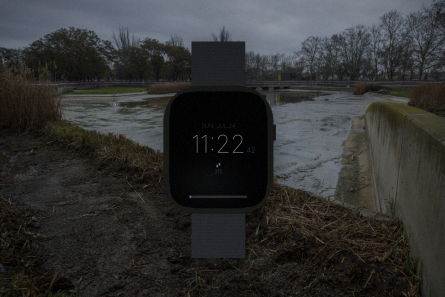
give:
11.22.42
